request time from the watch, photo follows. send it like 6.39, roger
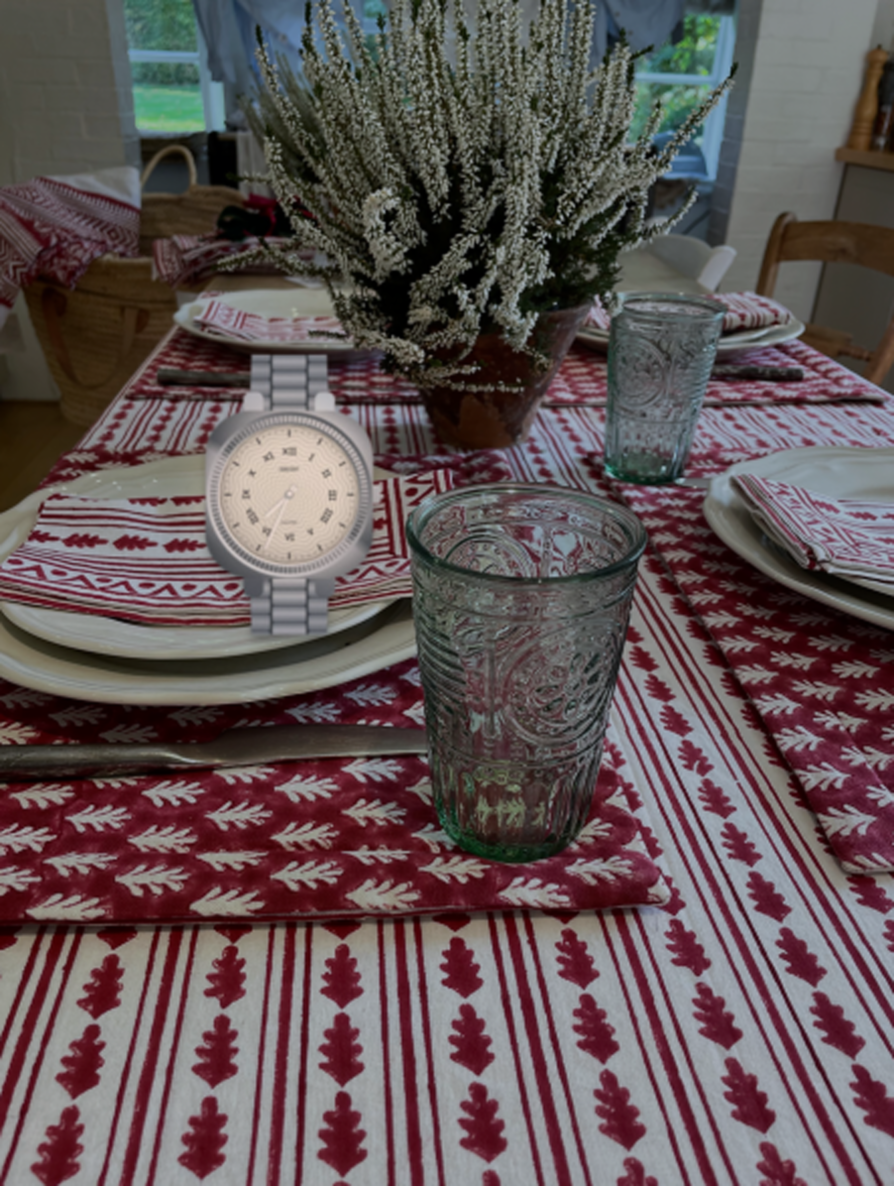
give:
7.34
